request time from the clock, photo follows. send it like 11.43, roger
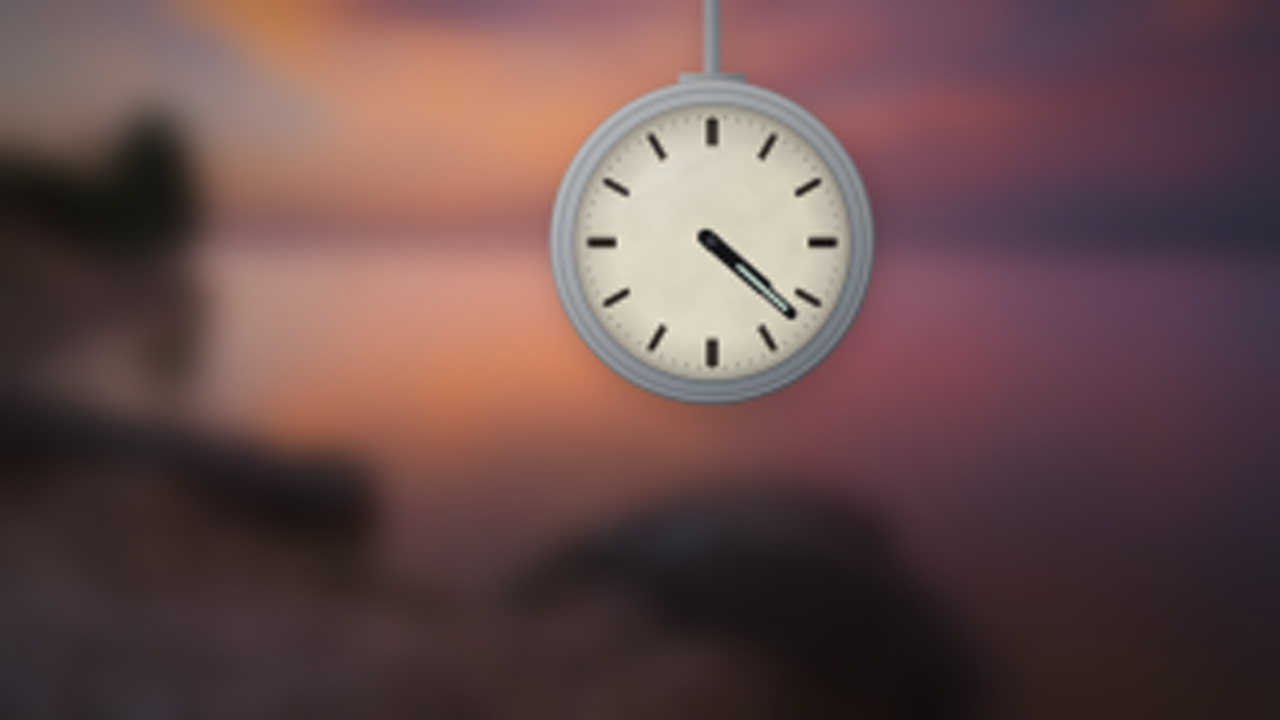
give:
4.22
